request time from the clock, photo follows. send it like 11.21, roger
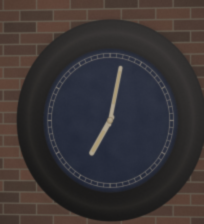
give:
7.02
